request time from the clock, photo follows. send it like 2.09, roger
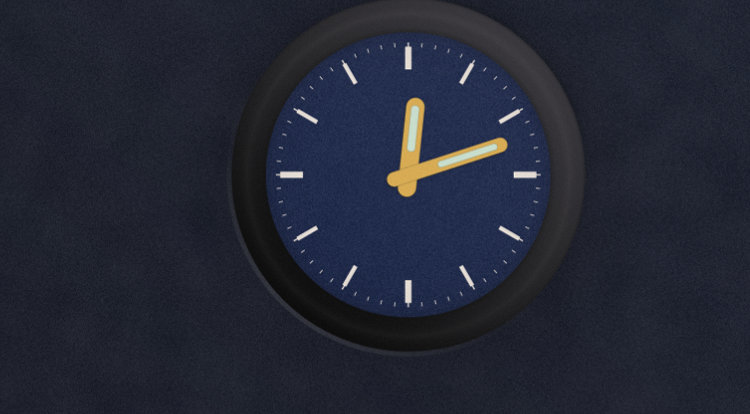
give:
12.12
